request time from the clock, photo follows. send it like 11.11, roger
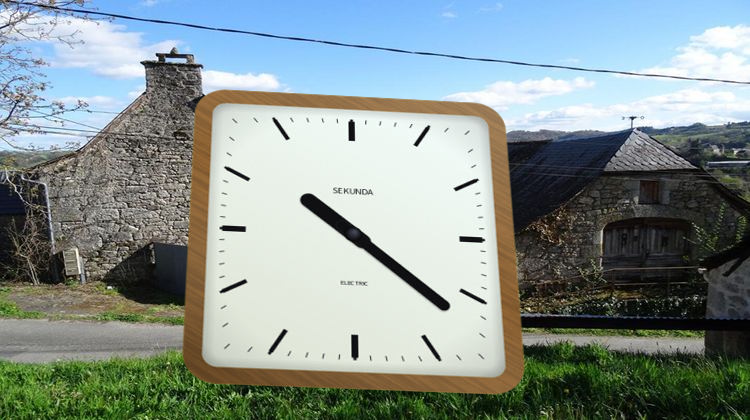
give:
10.22
